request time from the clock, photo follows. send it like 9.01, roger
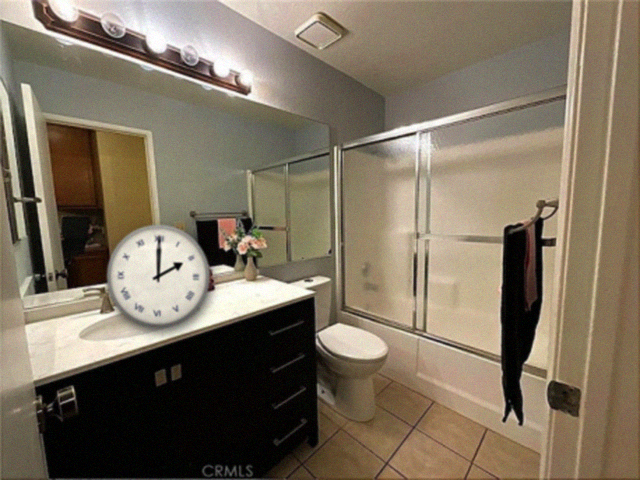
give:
2.00
